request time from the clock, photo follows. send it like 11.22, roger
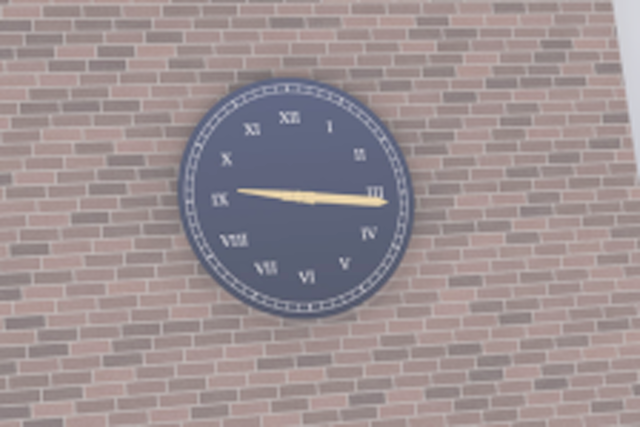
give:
9.16
